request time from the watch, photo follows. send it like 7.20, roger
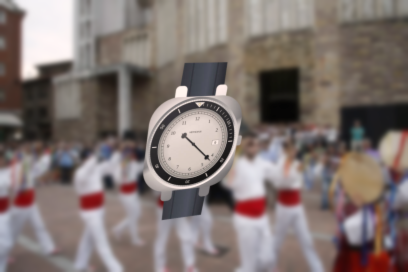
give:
10.22
